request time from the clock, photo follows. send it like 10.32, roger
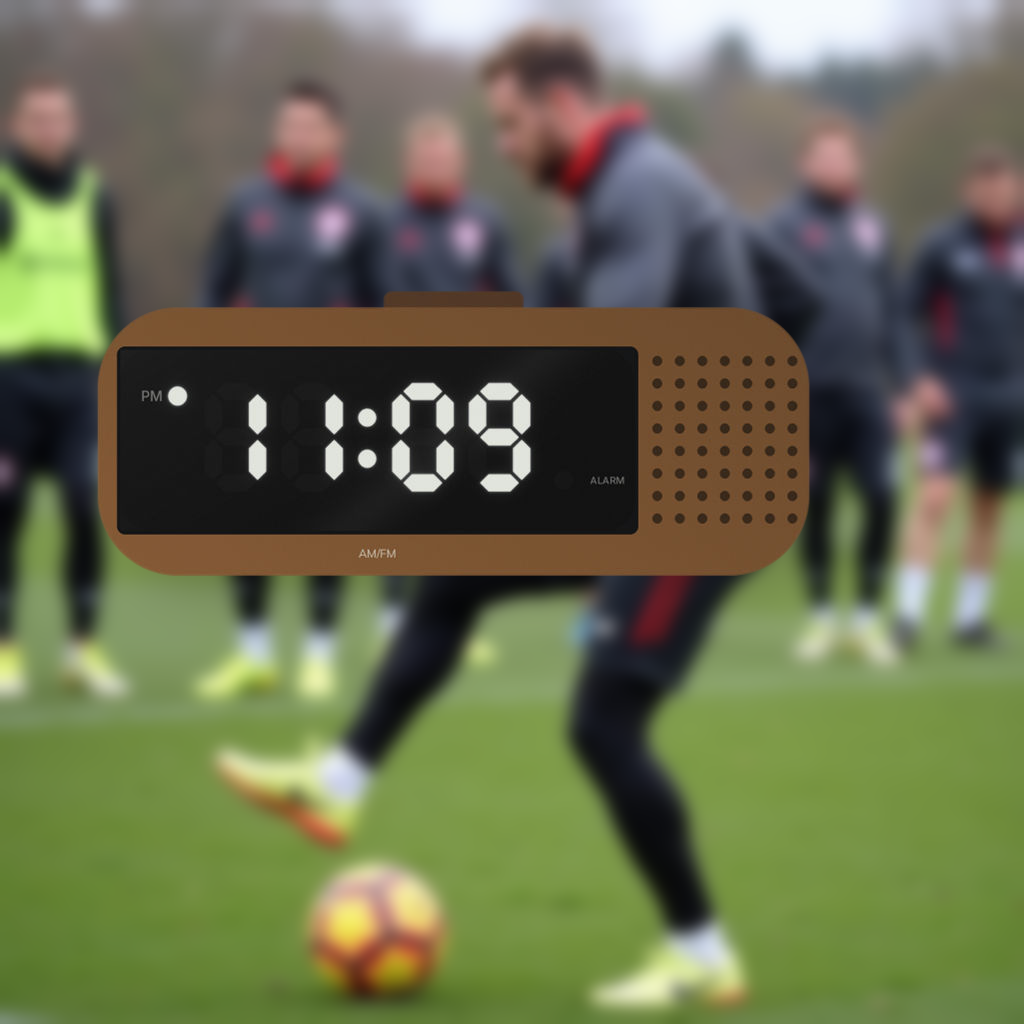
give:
11.09
